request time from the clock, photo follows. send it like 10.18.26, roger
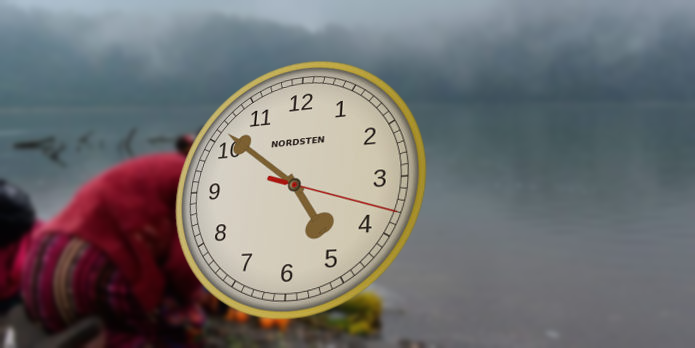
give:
4.51.18
